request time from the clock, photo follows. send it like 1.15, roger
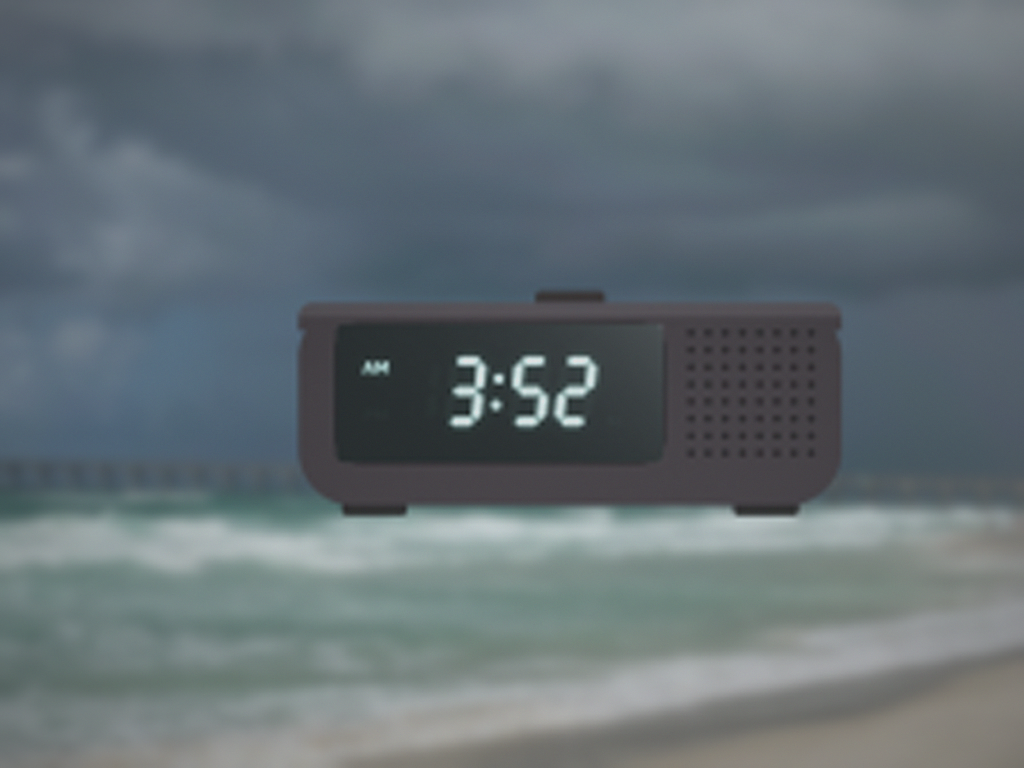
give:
3.52
